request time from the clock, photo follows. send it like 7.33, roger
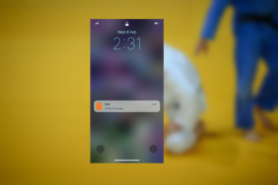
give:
2.31
